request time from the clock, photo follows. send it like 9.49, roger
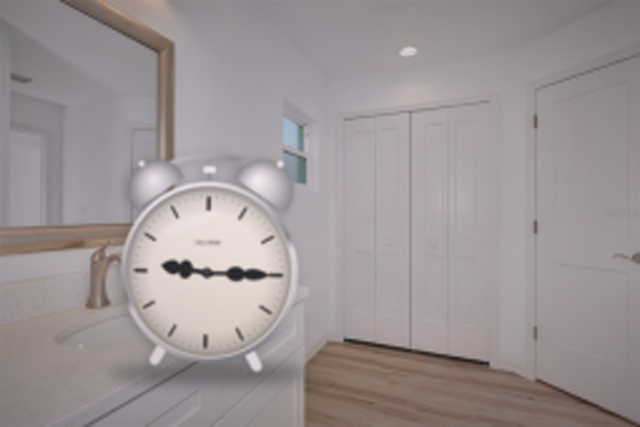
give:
9.15
